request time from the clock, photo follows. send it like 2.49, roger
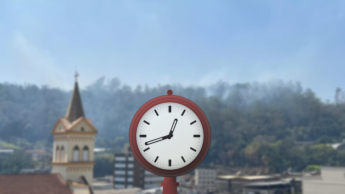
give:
12.42
